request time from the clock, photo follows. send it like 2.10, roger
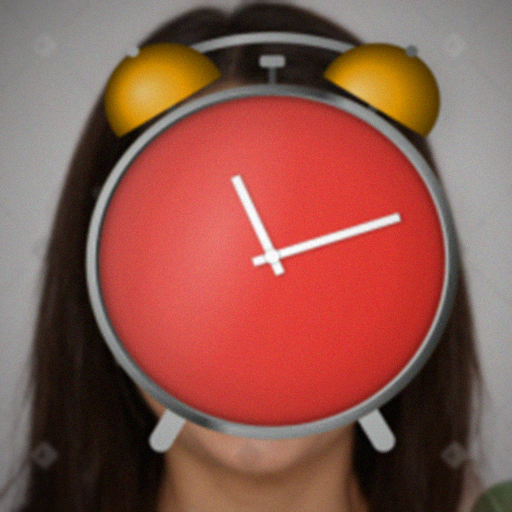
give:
11.12
